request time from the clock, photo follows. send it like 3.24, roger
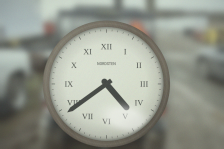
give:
4.39
